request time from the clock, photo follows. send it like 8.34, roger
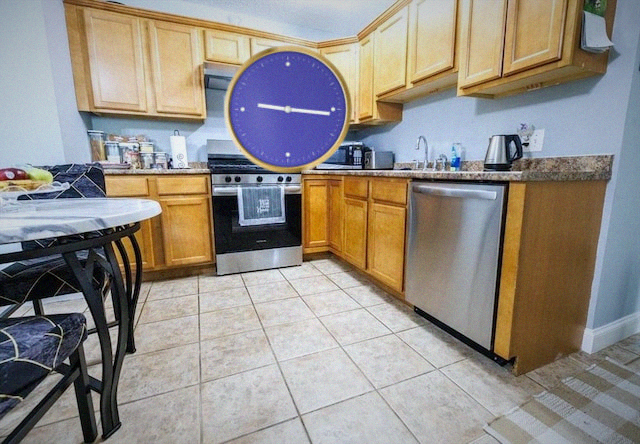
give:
9.16
